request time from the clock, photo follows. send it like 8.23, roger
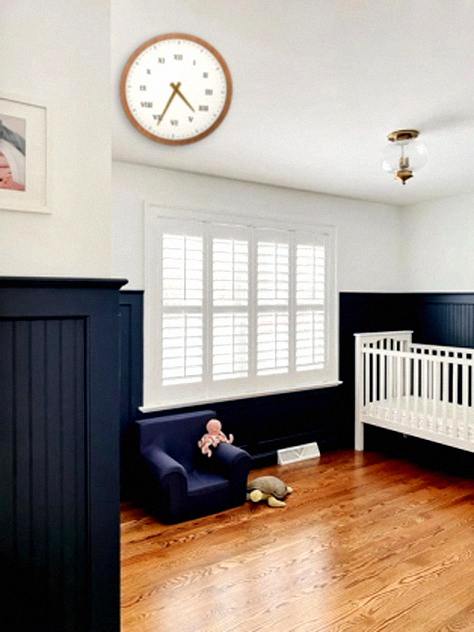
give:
4.34
